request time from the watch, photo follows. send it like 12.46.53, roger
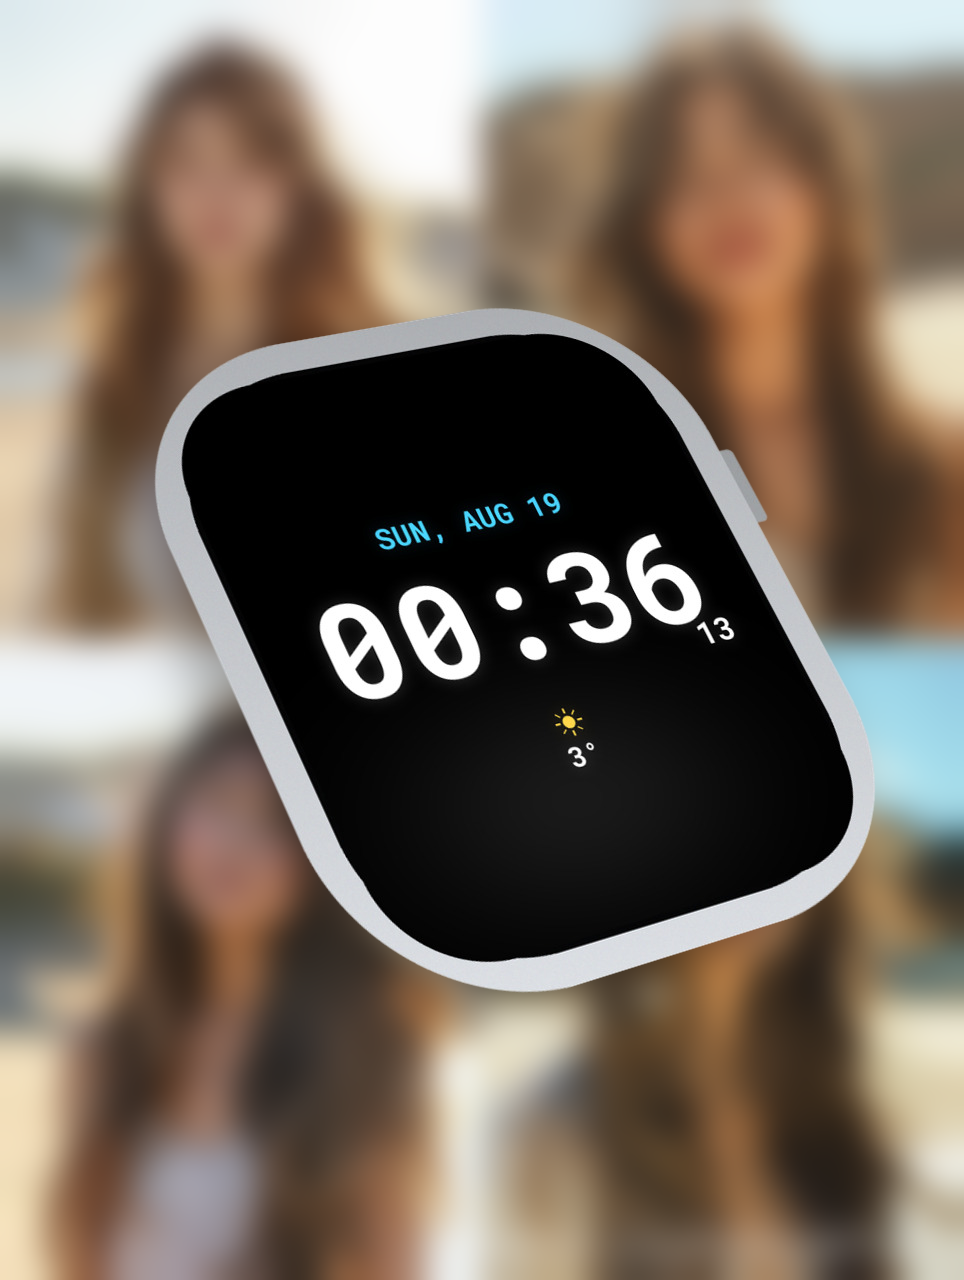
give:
0.36.13
